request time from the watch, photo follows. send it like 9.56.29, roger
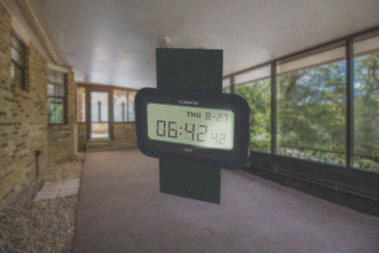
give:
6.42.42
